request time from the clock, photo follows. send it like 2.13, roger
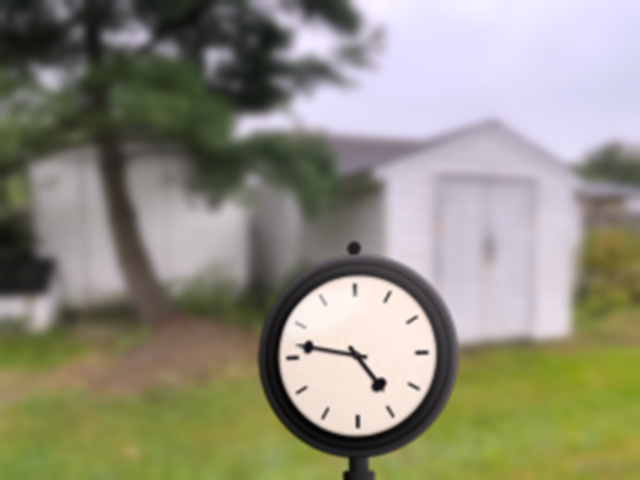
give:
4.47
